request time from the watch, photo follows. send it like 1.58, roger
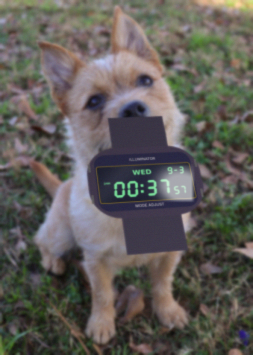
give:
0.37
